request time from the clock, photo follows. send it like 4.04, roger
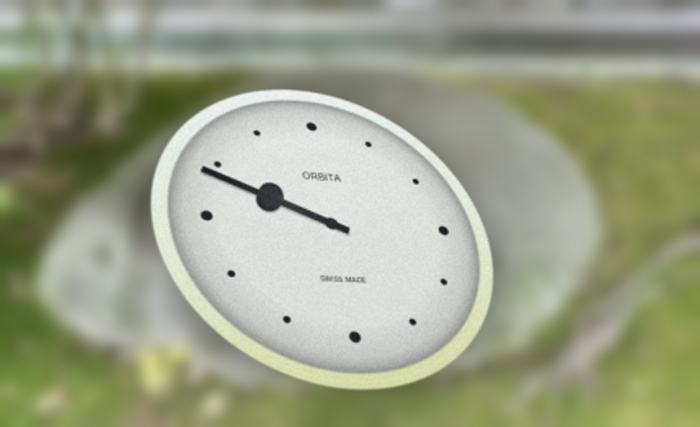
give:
9.49
